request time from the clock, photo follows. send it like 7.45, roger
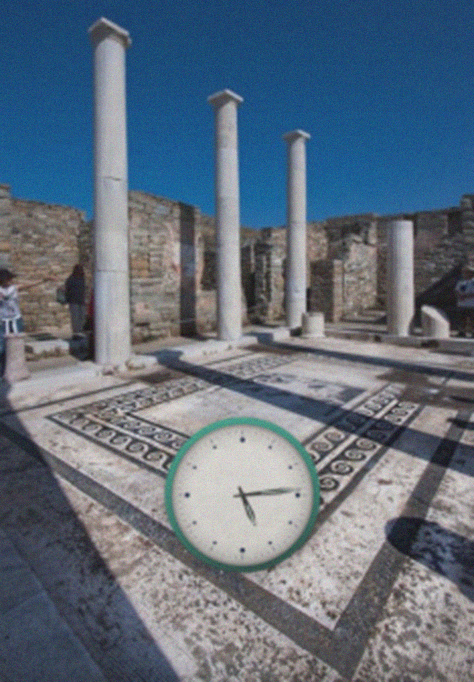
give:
5.14
